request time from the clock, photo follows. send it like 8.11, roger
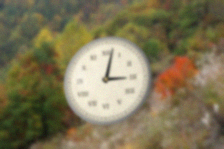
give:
3.02
